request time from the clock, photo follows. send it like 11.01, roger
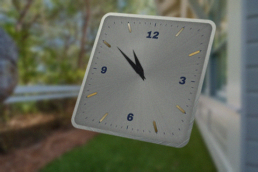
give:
10.51
